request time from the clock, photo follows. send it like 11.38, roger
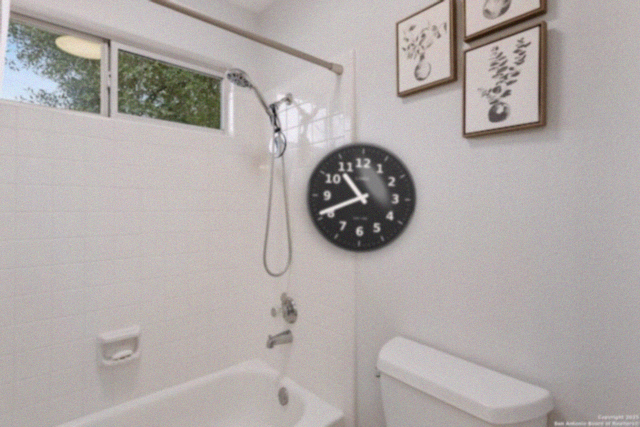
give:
10.41
